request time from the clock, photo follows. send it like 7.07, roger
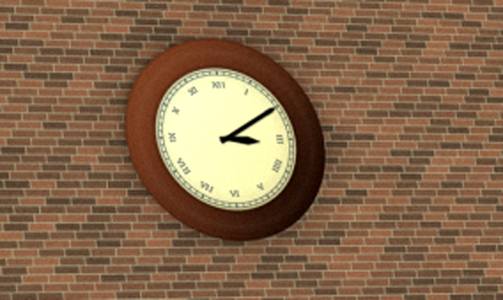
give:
3.10
